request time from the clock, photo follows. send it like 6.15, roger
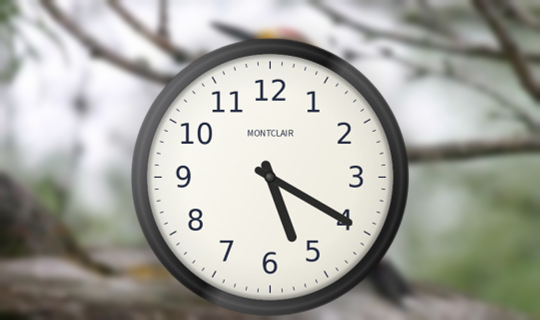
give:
5.20
